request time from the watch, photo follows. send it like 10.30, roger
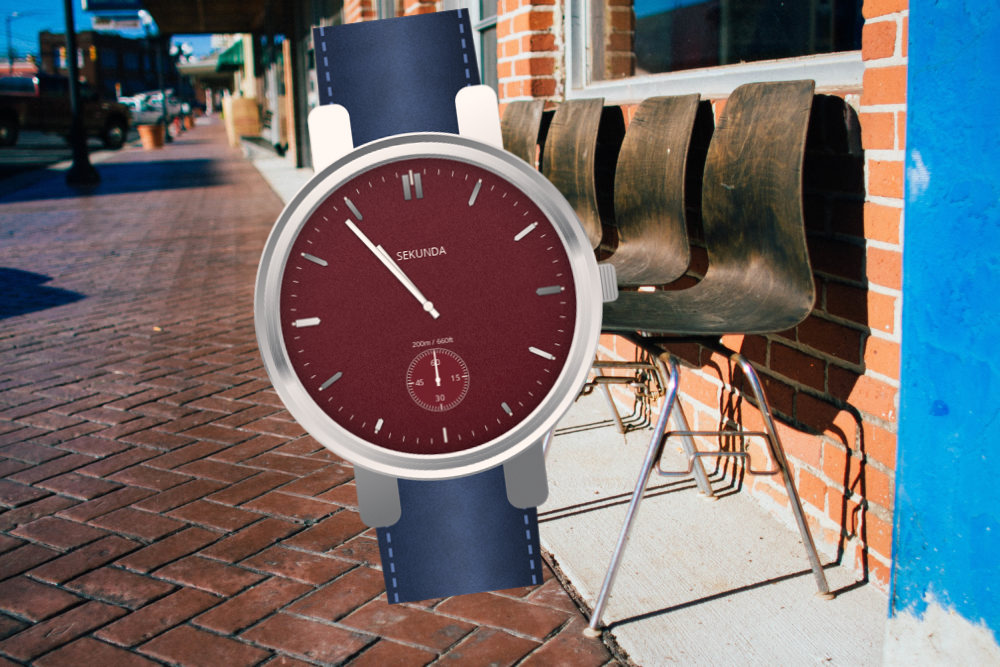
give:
10.54
